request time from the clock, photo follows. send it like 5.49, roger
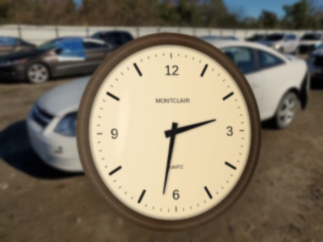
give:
2.32
